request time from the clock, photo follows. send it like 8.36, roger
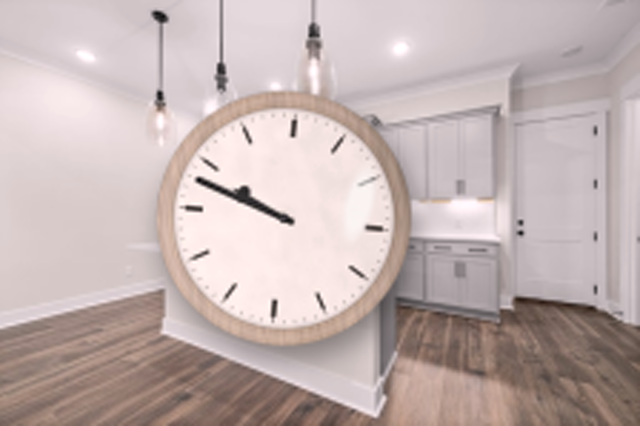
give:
9.48
